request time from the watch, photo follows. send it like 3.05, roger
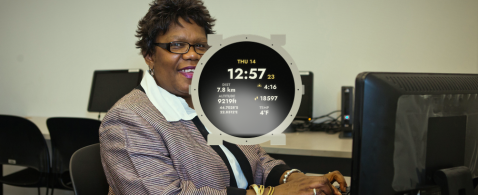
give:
12.57
